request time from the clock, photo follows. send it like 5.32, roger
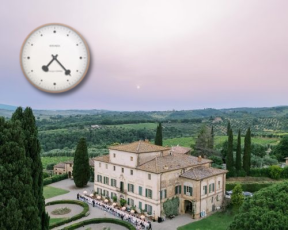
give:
7.23
